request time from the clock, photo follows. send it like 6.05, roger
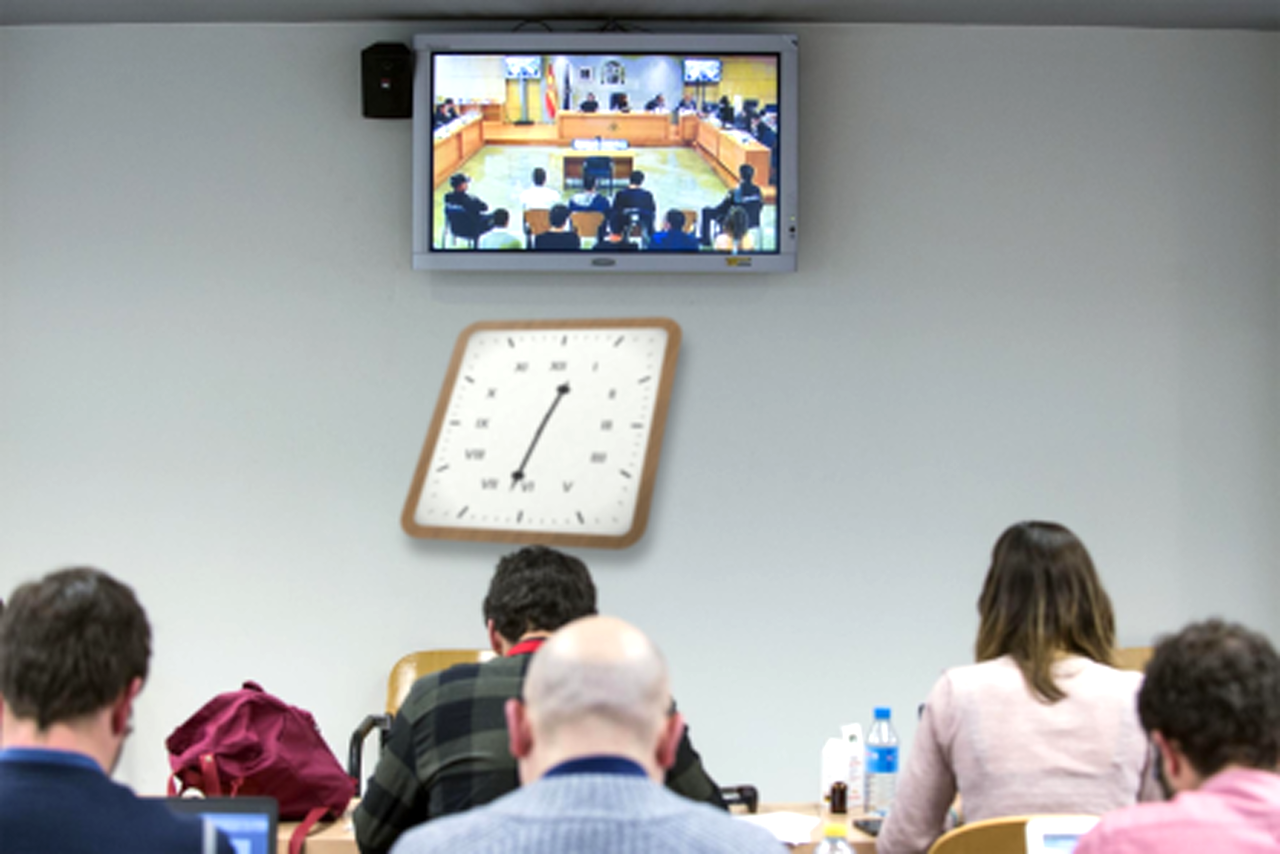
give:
12.32
